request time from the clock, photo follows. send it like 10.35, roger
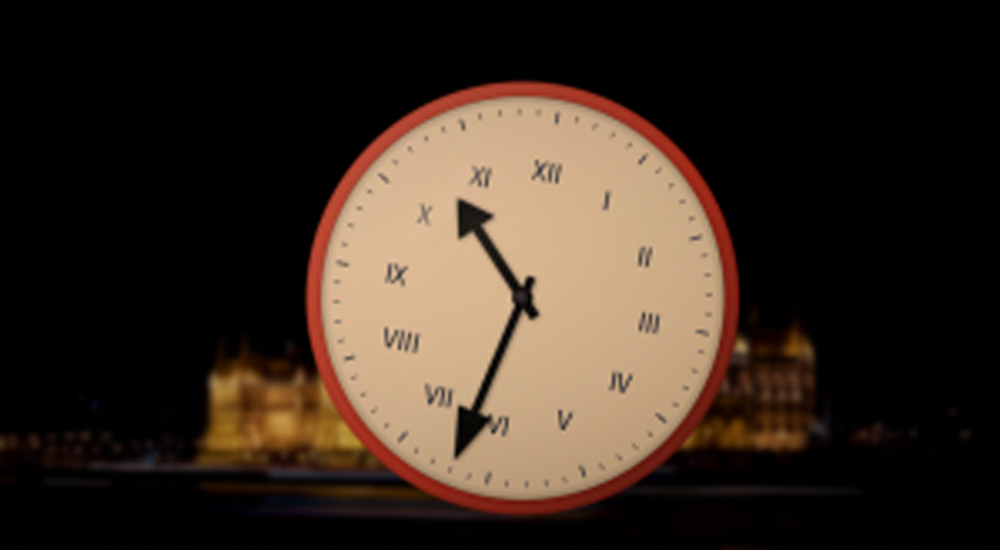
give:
10.32
